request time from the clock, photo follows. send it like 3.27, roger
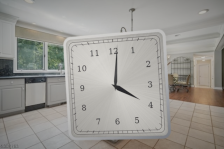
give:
4.01
